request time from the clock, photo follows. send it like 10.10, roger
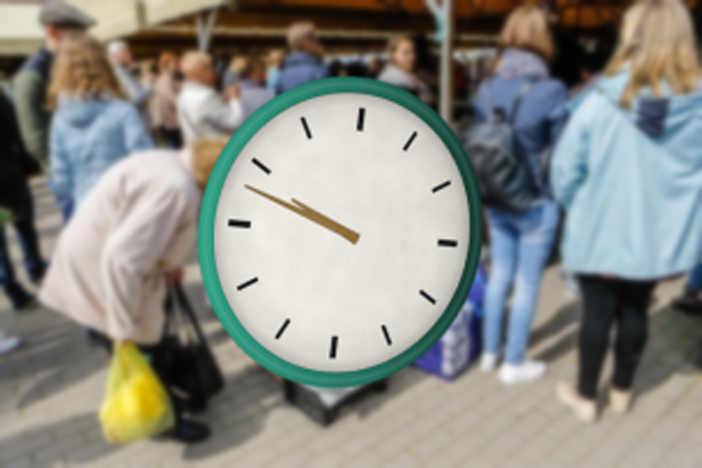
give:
9.48
